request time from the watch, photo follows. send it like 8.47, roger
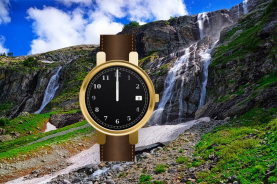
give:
12.00
